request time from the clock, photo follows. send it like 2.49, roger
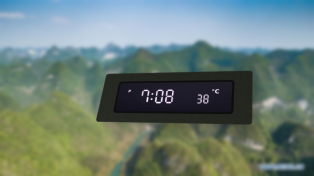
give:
7.08
